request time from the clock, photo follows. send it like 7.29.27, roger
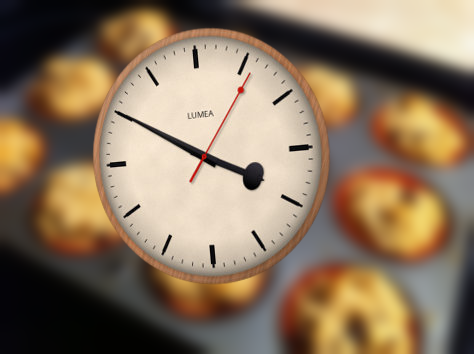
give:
3.50.06
